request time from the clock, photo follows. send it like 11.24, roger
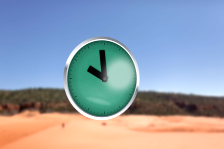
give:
9.59
